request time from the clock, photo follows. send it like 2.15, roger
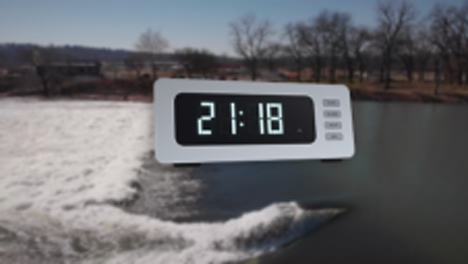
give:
21.18
